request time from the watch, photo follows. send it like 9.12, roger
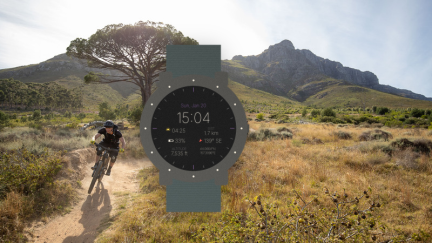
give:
15.04
